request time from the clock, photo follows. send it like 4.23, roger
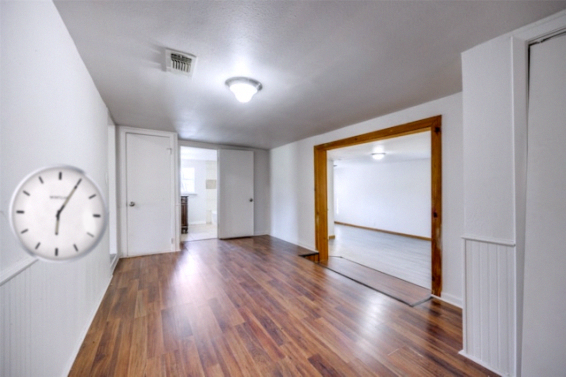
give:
6.05
